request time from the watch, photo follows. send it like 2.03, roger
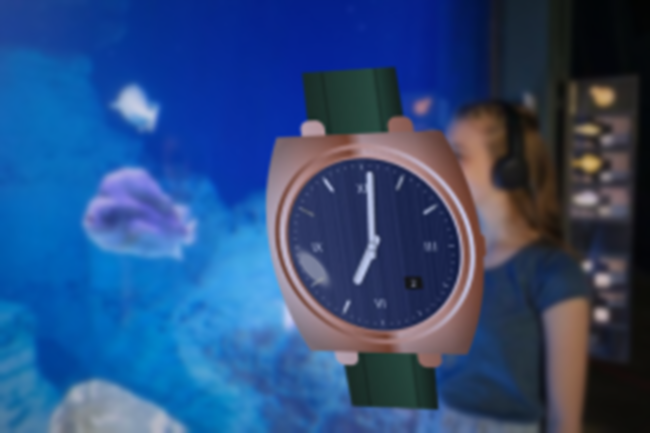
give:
7.01
